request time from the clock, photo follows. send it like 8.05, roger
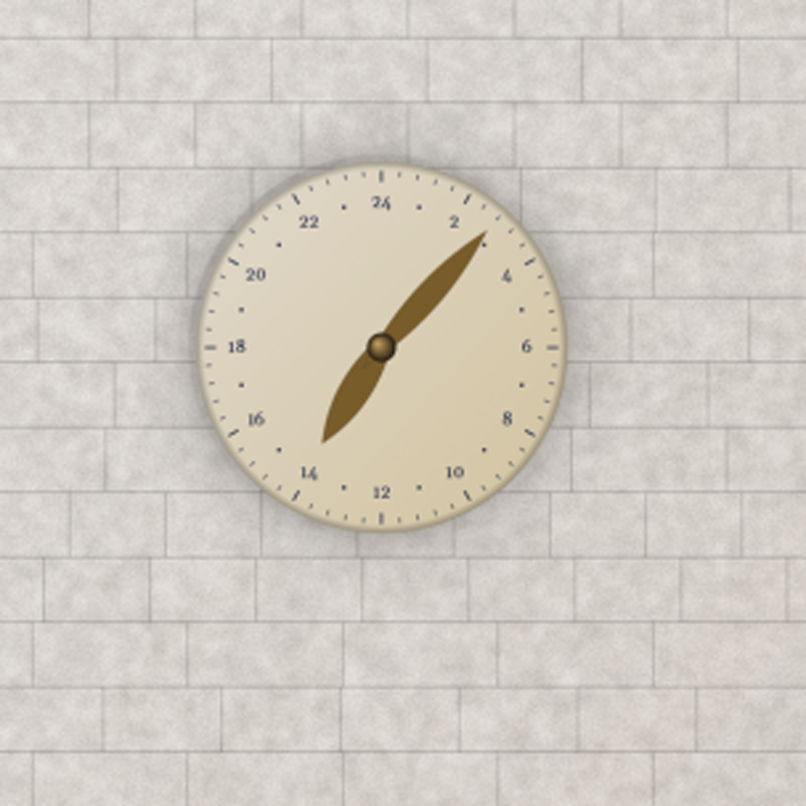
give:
14.07
